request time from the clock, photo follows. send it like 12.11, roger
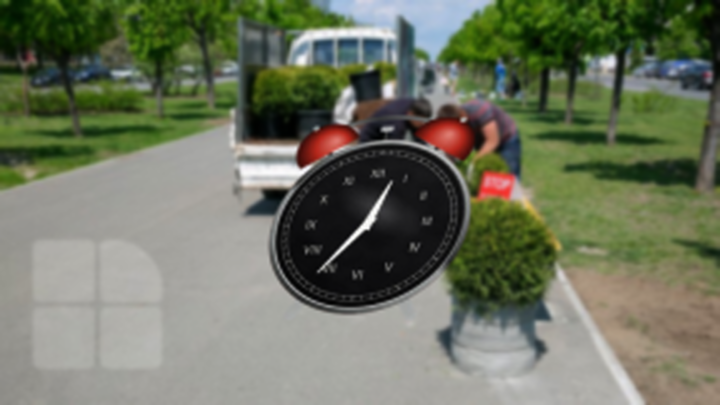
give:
12.36
